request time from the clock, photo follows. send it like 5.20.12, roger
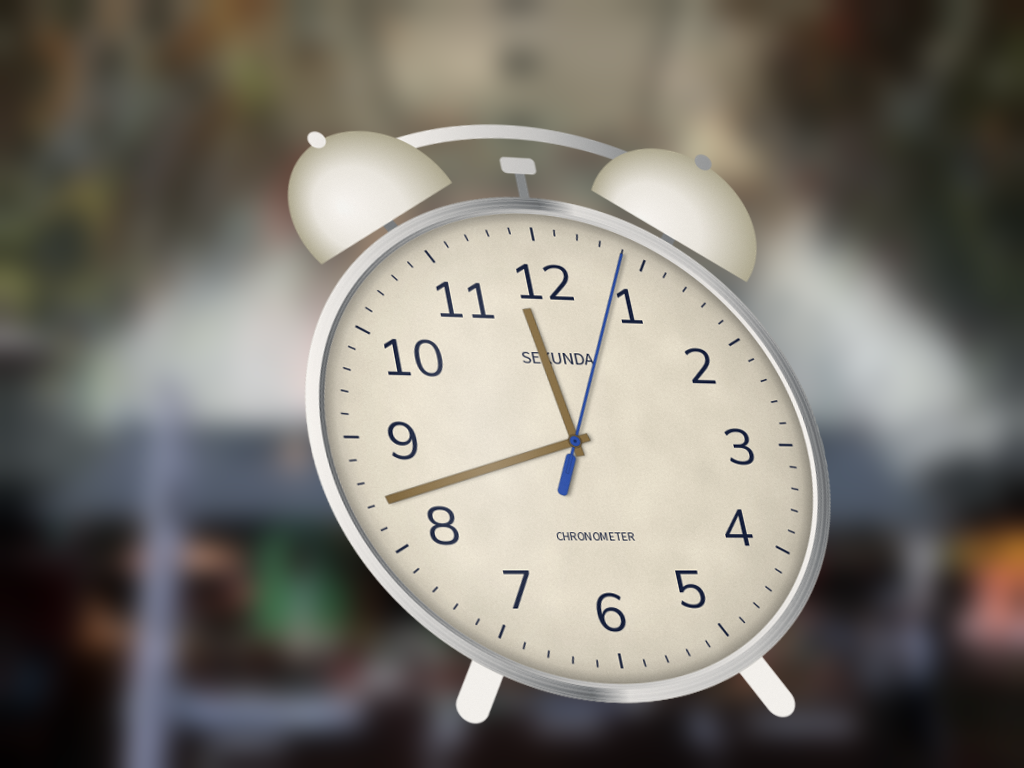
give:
11.42.04
